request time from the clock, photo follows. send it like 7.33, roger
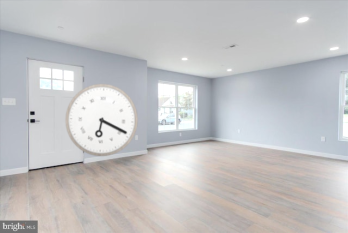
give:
6.19
